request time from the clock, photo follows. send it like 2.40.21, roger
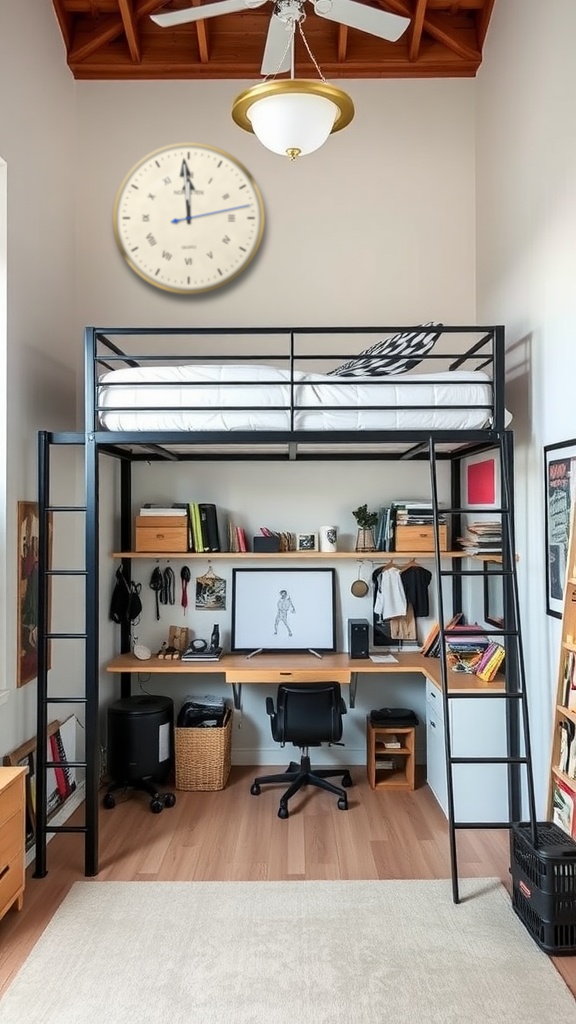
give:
11.59.13
